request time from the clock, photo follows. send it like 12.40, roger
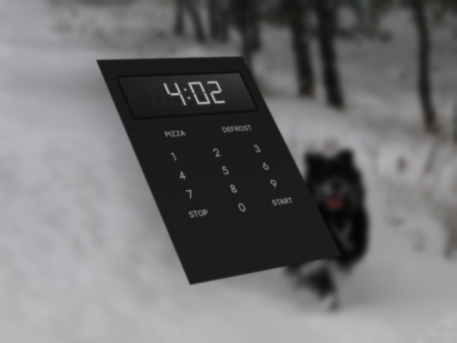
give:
4.02
